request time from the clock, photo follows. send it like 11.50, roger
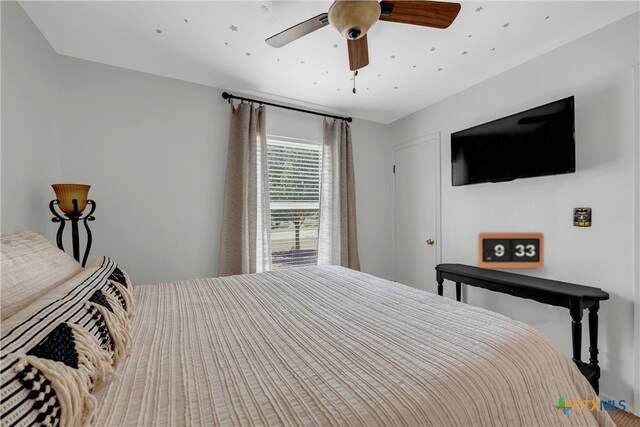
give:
9.33
